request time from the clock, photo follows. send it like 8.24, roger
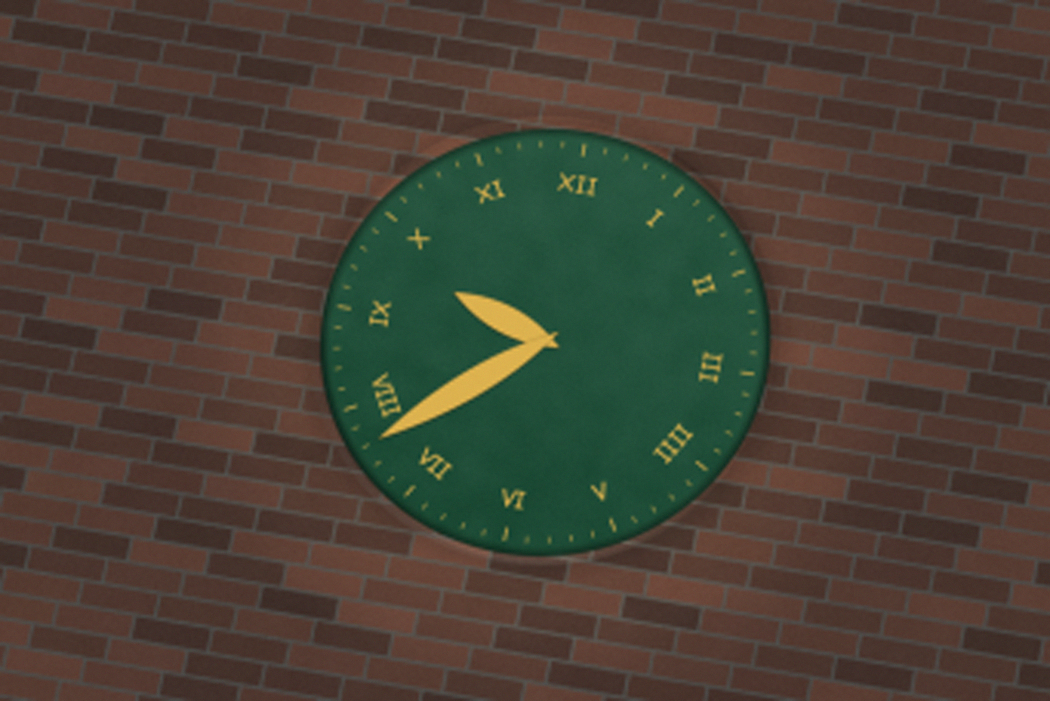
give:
9.38
